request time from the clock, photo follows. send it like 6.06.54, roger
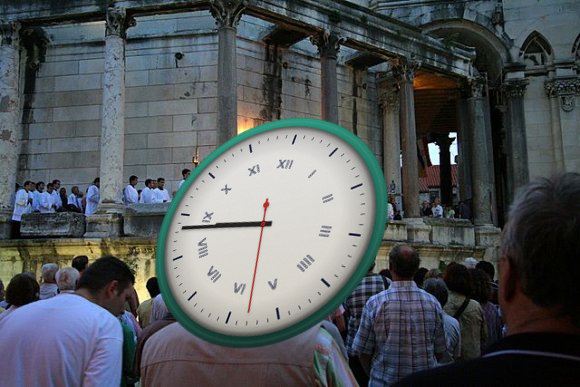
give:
8.43.28
